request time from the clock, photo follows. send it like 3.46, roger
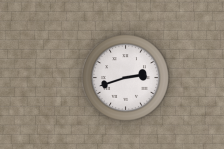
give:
2.42
